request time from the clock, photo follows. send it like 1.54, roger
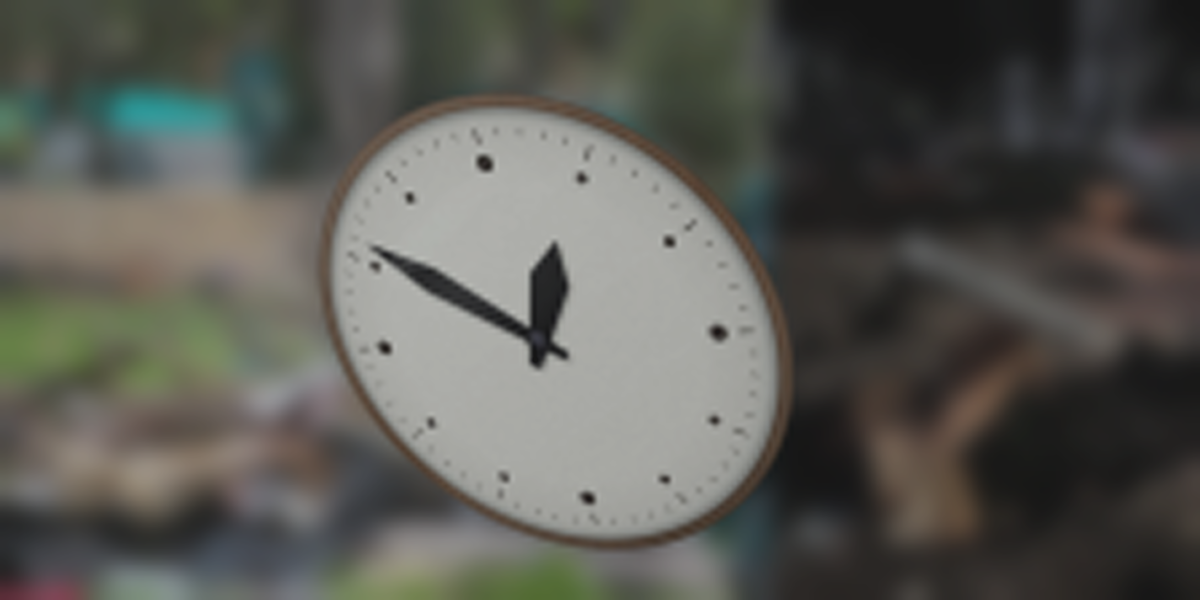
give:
12.51
